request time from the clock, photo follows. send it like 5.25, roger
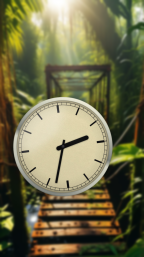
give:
2.33
